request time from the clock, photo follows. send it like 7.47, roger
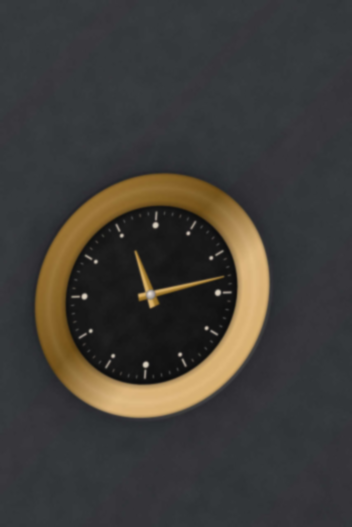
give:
11.13
